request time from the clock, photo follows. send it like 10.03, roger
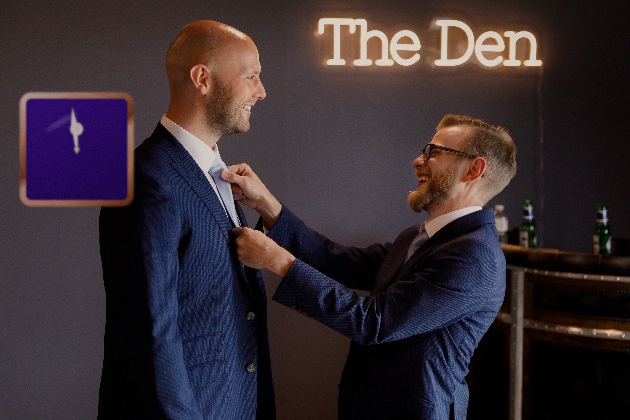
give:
11.59
